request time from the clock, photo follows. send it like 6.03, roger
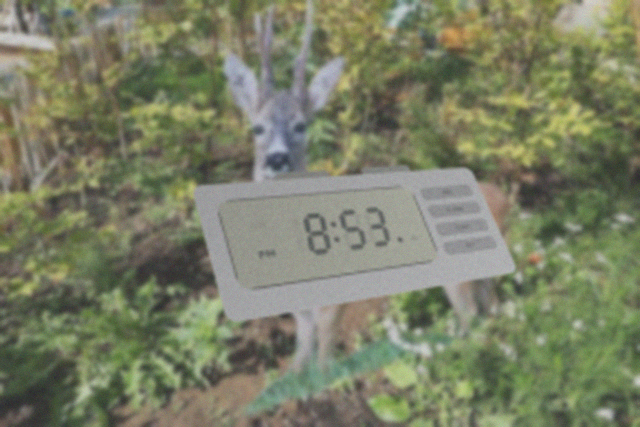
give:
8.53
